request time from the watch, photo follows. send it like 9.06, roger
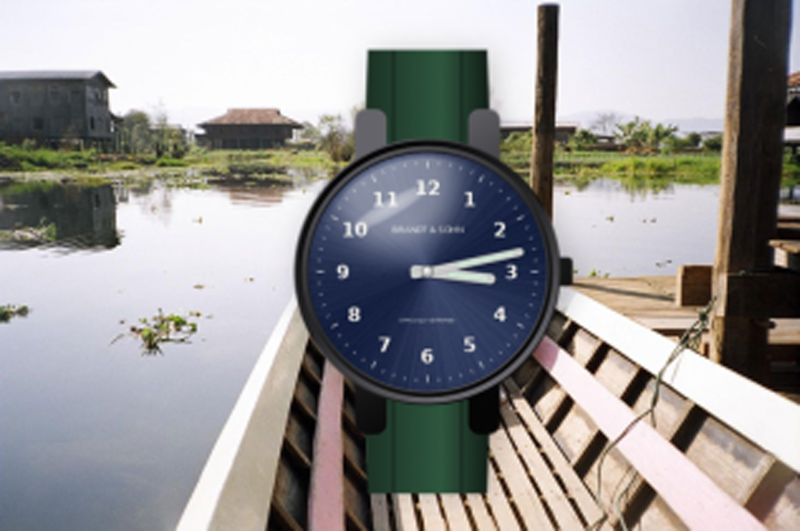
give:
3.13
